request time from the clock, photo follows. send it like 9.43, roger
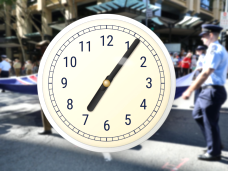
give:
7.06
